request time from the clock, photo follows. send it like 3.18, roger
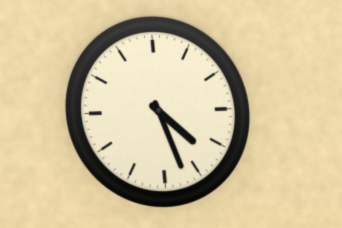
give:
4.27
